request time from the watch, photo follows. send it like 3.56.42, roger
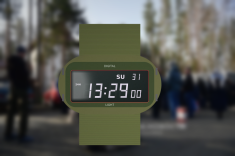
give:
13.29.00
